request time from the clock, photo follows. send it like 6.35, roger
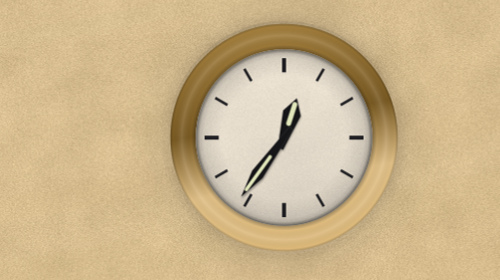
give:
12.36
